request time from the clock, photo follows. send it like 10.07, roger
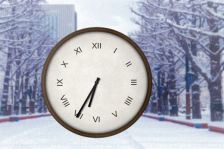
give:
6.35
